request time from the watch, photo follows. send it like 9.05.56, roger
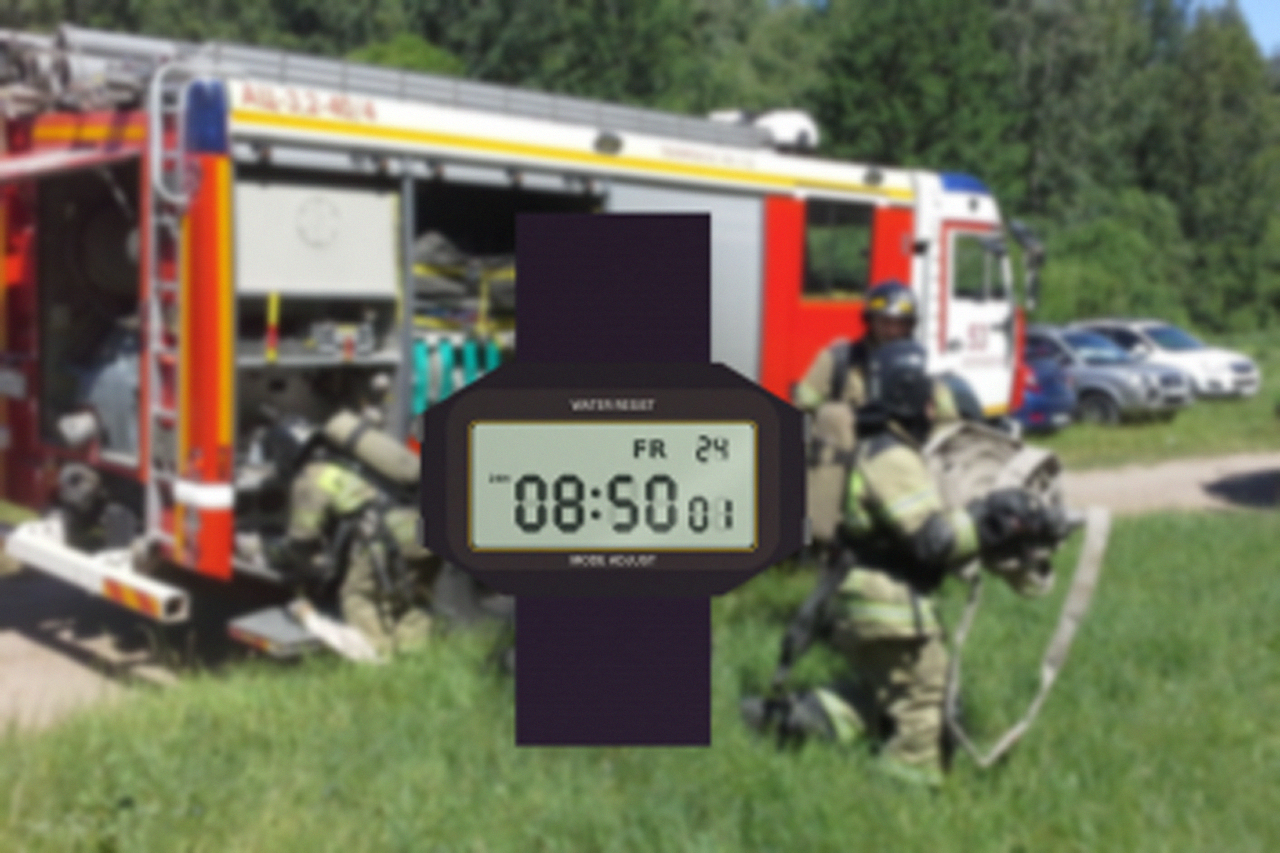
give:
8.50.01
